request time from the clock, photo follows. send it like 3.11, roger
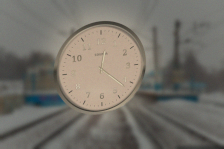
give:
12.22
